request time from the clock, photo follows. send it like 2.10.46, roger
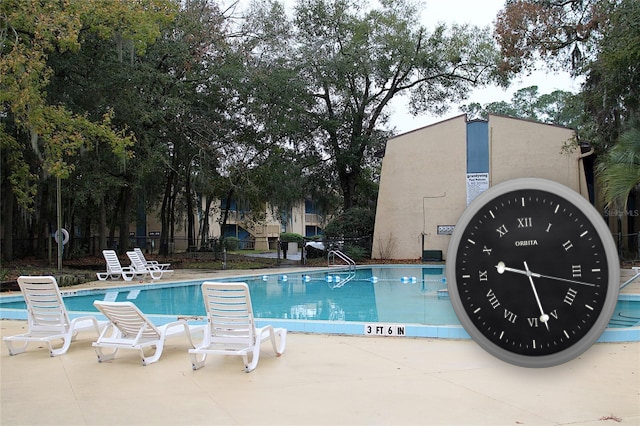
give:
9.27.17
